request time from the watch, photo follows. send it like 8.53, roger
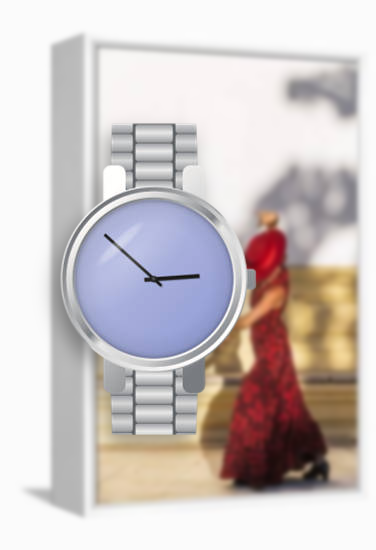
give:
2.52
